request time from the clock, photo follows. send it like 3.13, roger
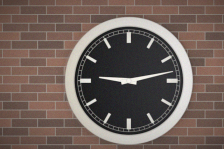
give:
9.13
